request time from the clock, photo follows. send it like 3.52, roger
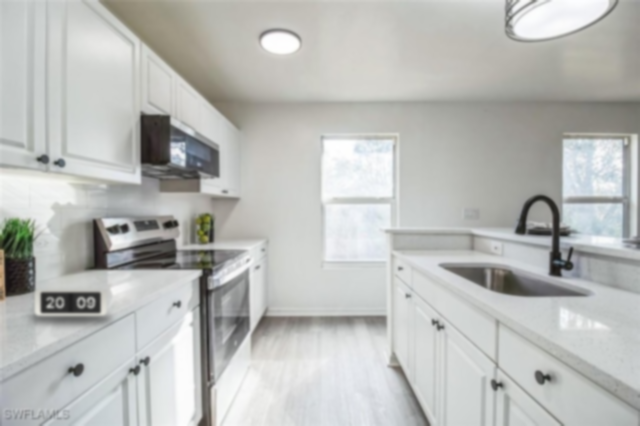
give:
20.09
